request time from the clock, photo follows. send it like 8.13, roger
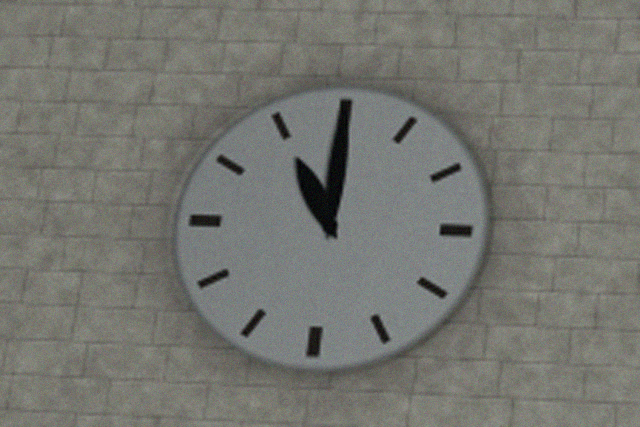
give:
11.00
